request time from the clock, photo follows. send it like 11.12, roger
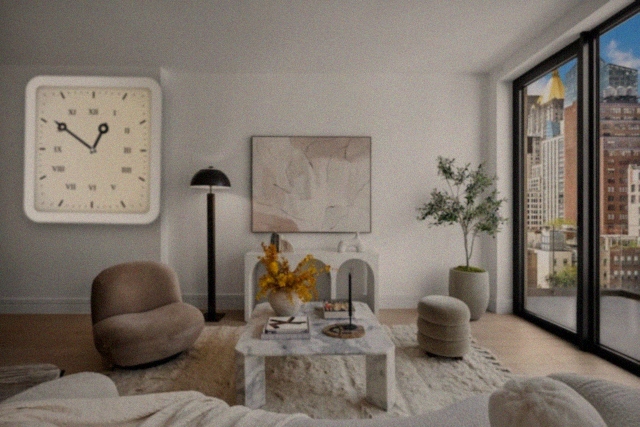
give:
12.51
